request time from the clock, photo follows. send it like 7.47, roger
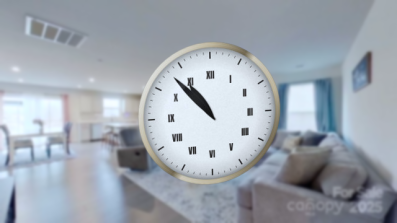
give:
10.53
